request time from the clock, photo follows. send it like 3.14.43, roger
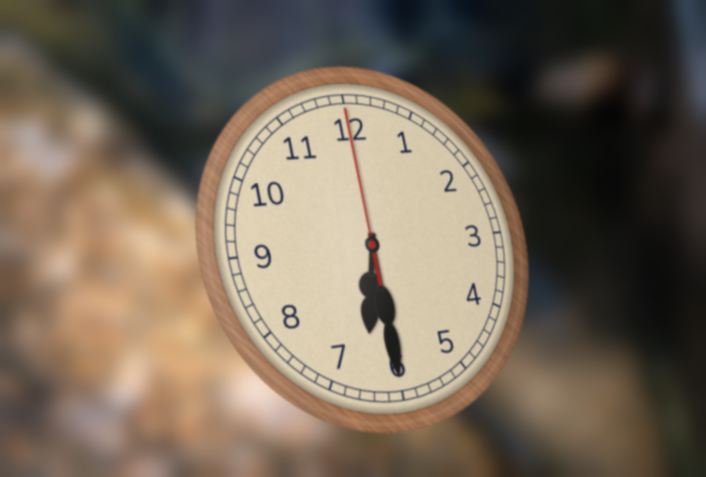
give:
6.30.00
